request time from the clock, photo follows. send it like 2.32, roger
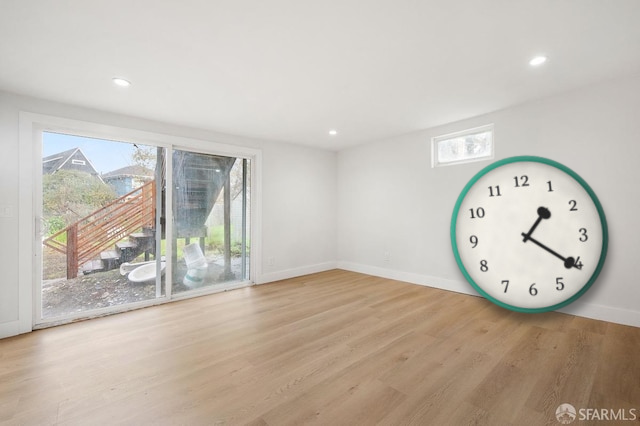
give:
1.21
